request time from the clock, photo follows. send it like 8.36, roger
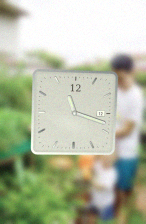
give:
11.18
